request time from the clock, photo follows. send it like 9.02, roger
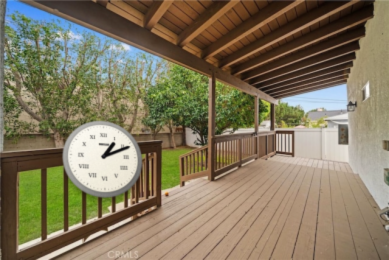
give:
1.11
